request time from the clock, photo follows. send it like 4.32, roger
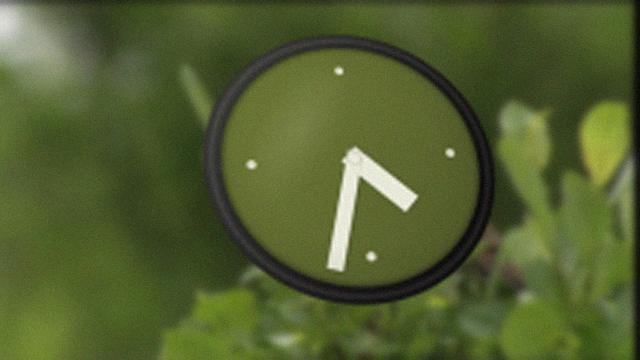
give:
4.33
